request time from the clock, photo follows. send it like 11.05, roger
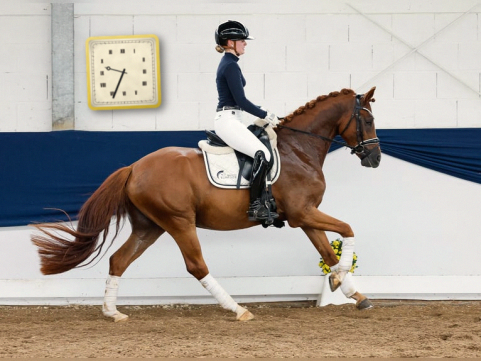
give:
9.34
